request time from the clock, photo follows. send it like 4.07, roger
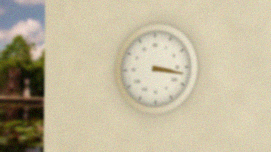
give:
3.17
